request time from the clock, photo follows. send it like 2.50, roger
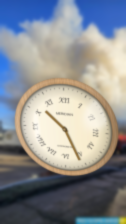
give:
10.26
